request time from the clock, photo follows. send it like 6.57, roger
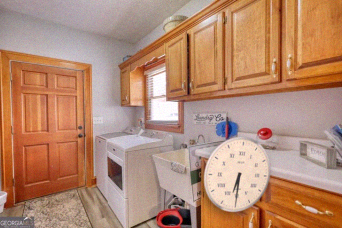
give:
6.30
